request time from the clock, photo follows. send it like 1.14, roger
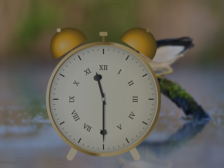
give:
11.30
